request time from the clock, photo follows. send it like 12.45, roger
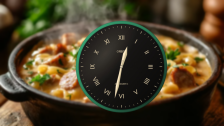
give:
12.32
